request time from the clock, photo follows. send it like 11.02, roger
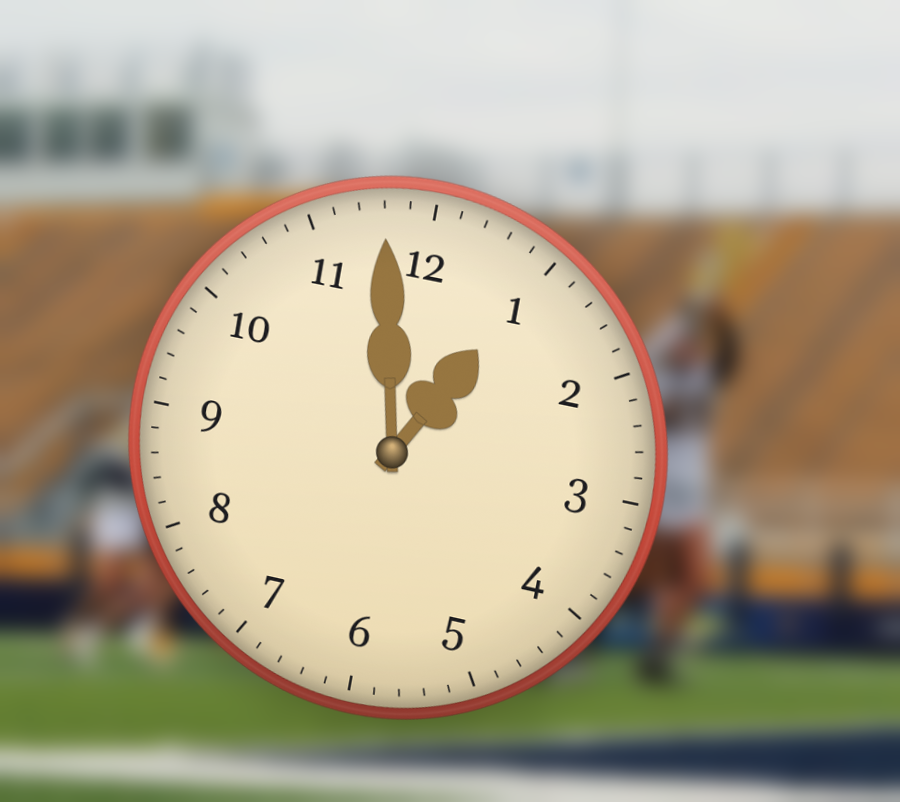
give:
12.58
